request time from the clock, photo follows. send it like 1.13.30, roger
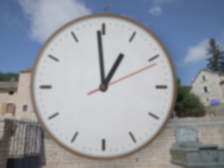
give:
12.59.11
